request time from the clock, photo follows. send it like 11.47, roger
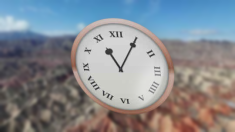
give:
11.05
